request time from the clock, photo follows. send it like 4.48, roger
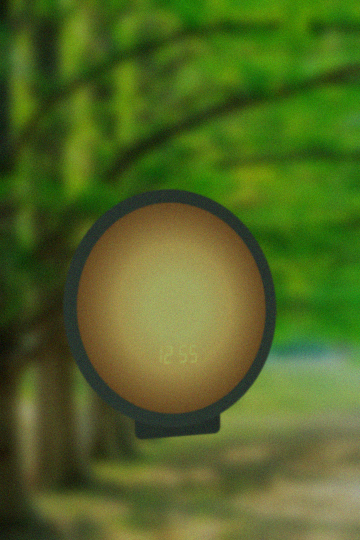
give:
12.55
